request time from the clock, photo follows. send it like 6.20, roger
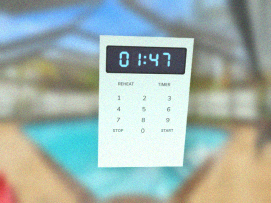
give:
1.47
